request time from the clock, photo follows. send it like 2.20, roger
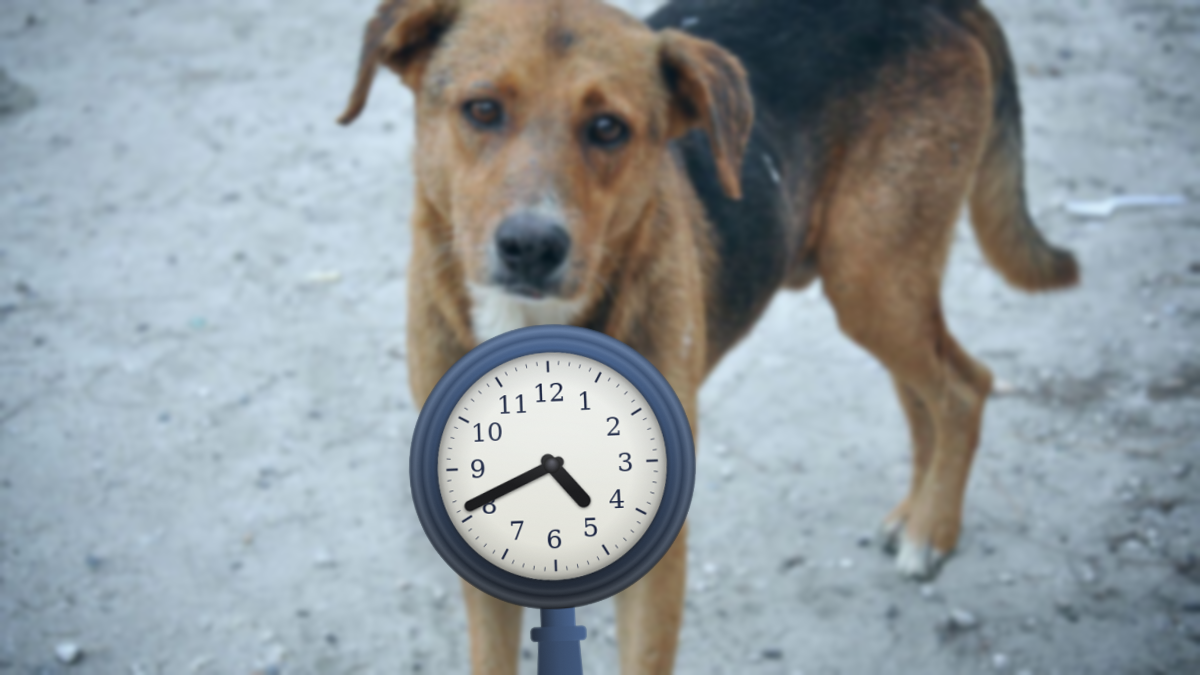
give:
4.41
